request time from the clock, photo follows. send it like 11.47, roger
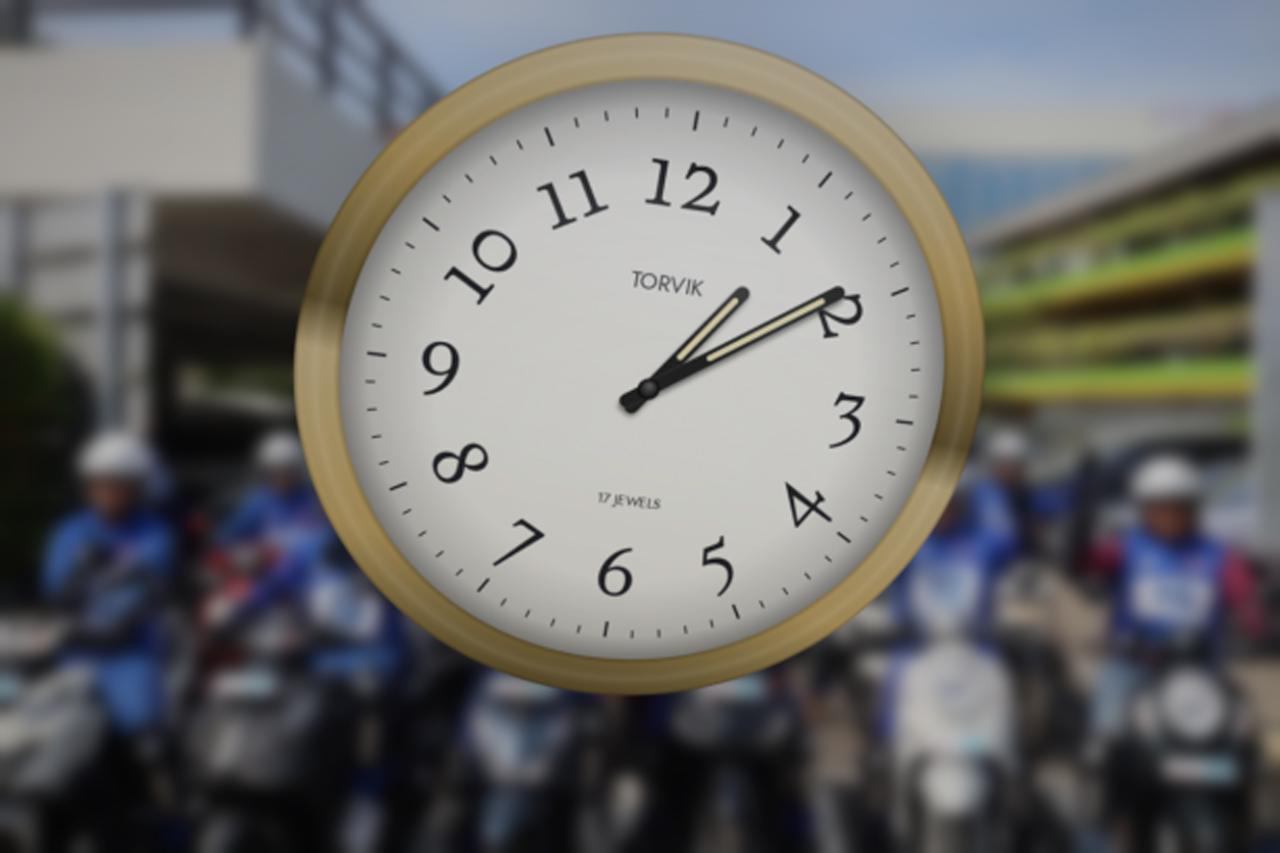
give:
1.09
